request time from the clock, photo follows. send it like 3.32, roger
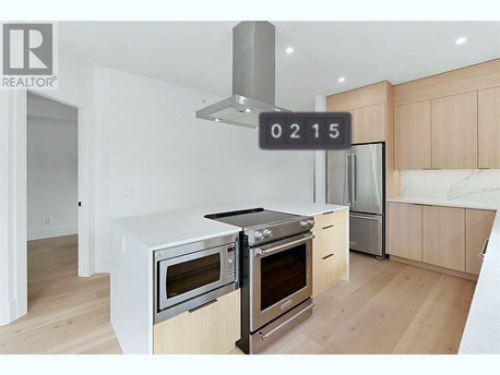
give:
2.15
